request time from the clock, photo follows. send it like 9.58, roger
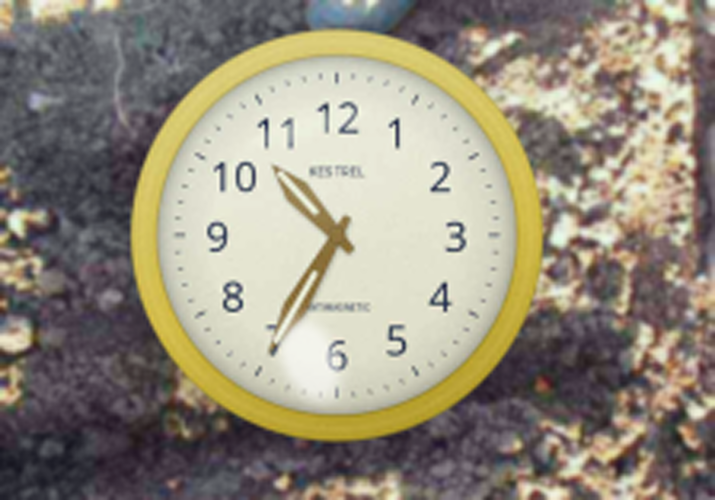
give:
10.35
